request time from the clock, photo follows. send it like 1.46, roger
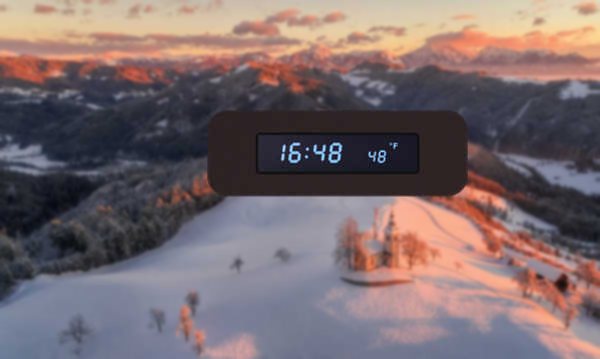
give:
16.48
